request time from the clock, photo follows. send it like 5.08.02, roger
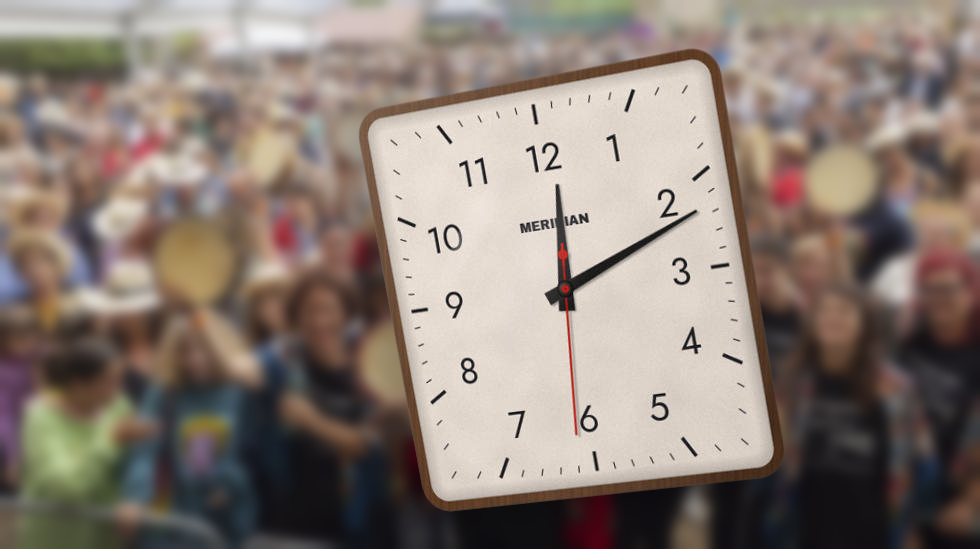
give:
12.11.31
